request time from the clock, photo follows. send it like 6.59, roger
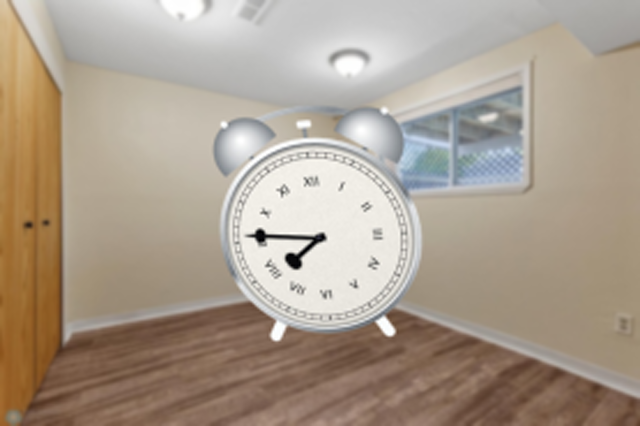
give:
7.46
